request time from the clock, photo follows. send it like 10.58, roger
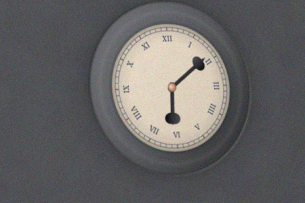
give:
6.09
